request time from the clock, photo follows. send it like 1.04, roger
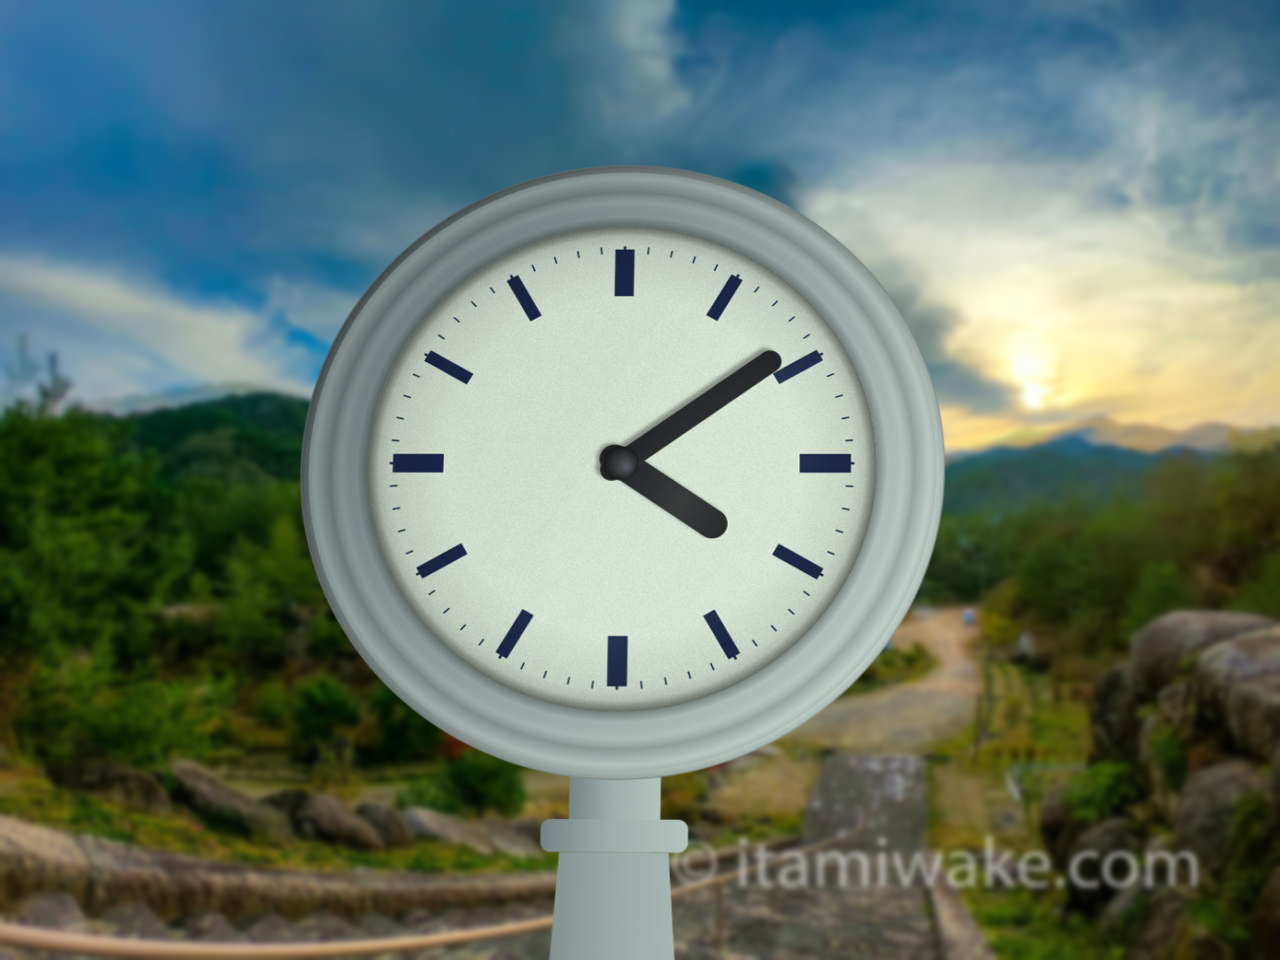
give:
4.09
